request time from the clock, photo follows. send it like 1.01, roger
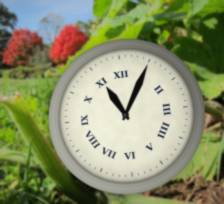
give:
11.05
